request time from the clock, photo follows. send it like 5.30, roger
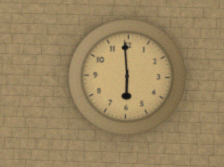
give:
5.59
